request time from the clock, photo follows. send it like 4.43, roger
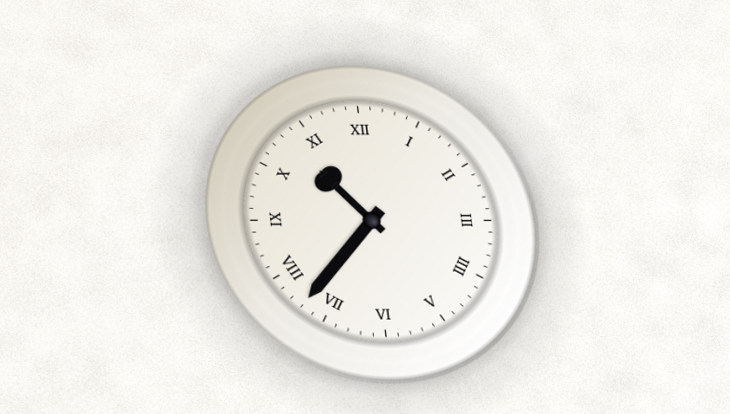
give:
10.37
